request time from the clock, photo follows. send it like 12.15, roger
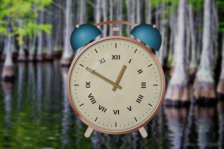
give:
12.50
